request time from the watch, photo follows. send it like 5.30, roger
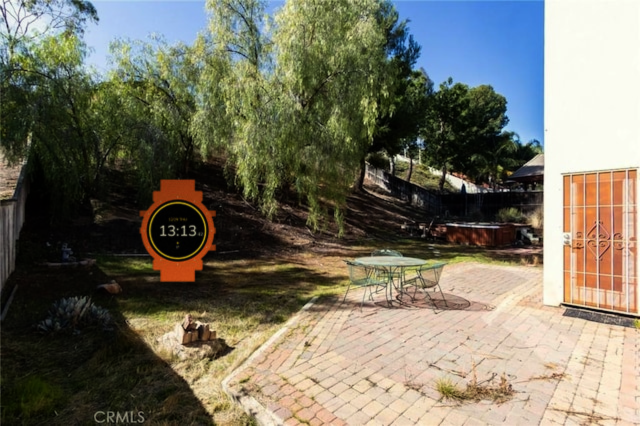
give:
13.13
